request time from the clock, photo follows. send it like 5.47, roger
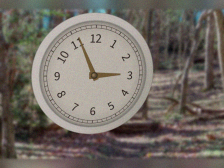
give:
2.56
